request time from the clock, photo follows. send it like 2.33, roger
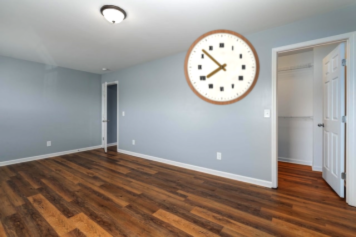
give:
7.52
